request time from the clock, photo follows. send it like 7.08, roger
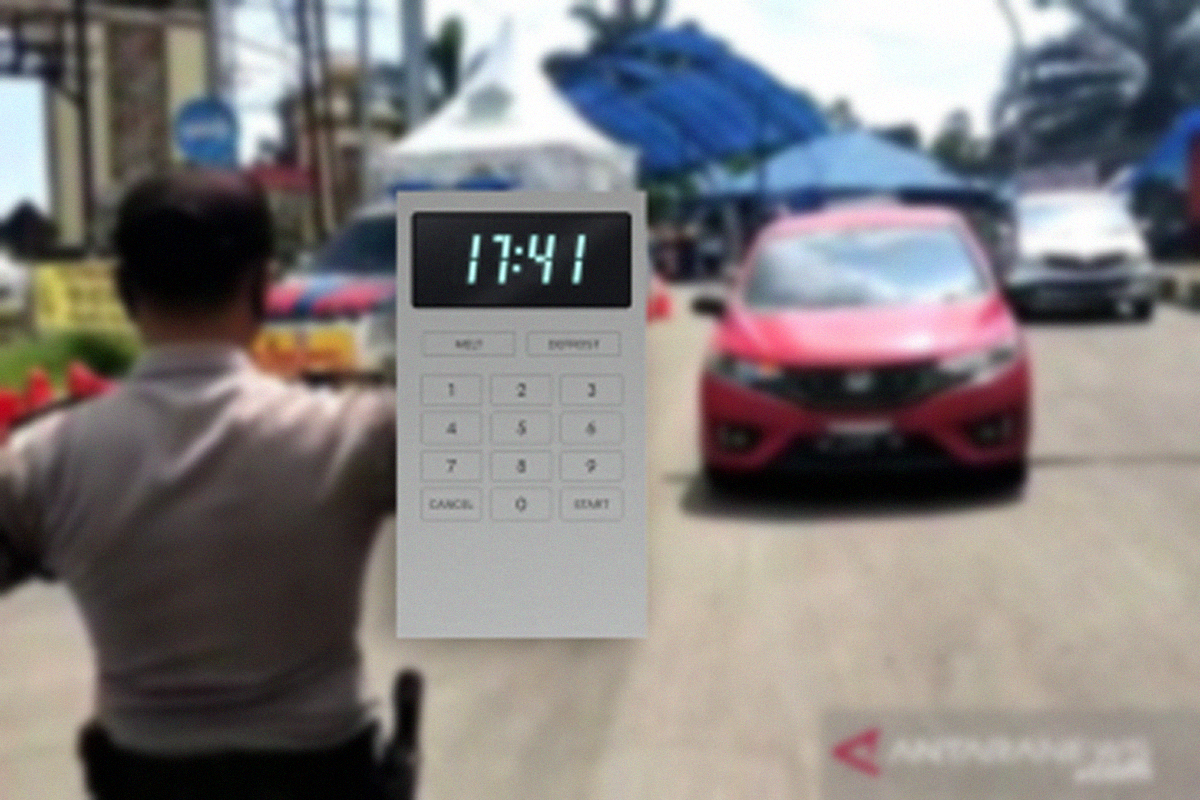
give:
17.41
